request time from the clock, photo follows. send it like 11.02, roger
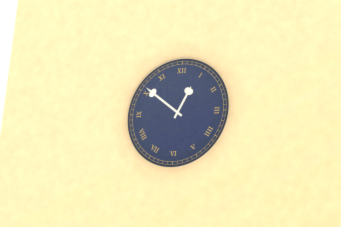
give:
12.51
